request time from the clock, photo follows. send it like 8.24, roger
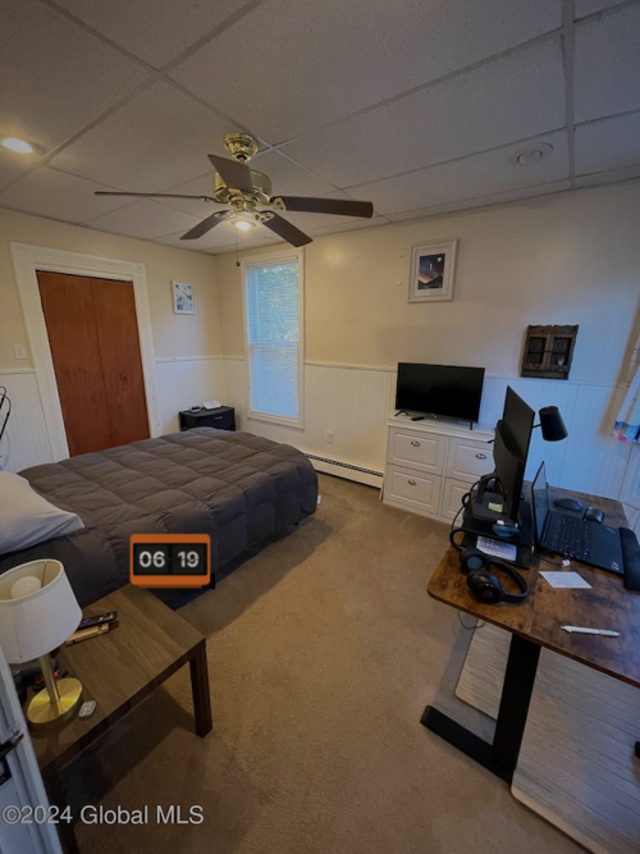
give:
6.19
